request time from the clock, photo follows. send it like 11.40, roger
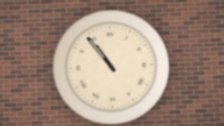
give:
10.54
